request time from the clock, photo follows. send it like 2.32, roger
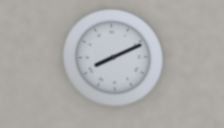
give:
8.11
